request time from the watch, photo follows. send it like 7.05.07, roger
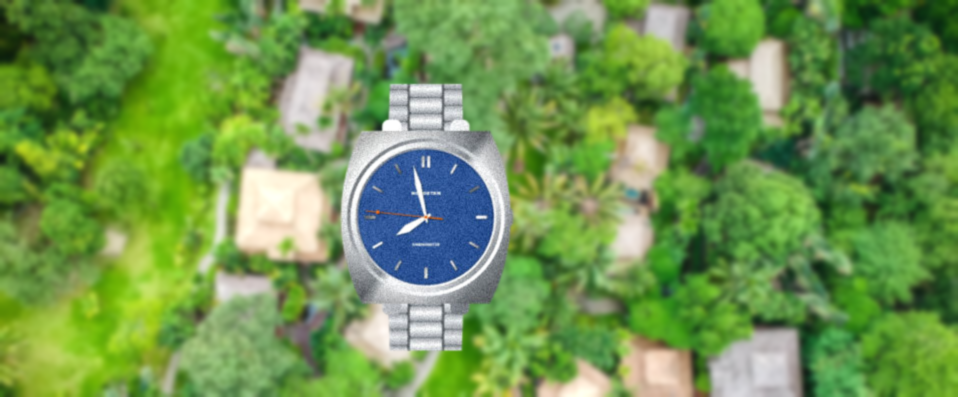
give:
7.57.46
